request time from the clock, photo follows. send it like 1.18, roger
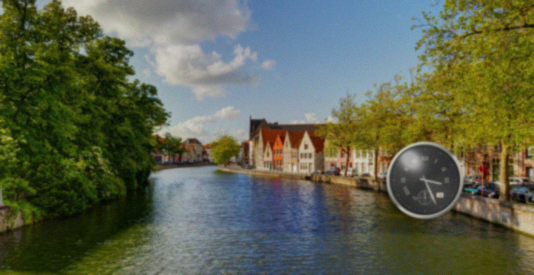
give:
3.26
